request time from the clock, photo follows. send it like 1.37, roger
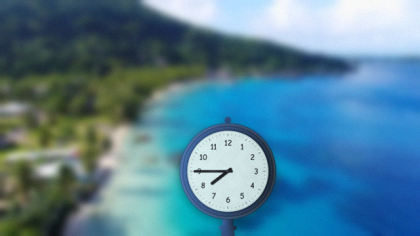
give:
7.45
